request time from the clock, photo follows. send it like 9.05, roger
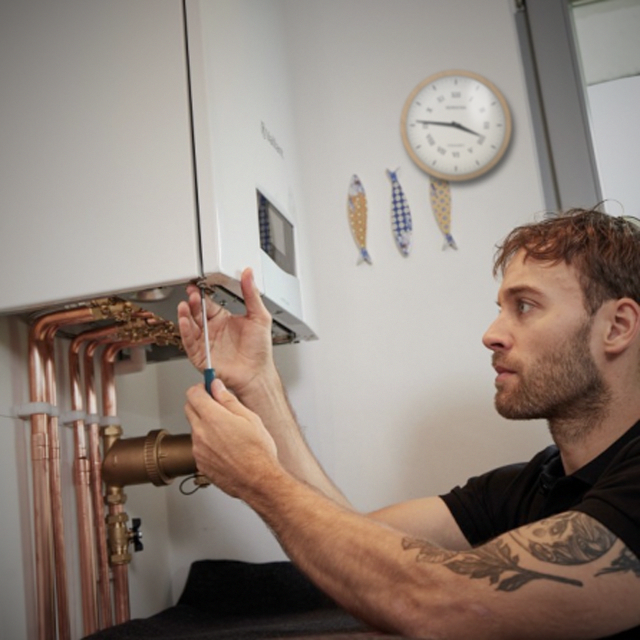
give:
3.46
